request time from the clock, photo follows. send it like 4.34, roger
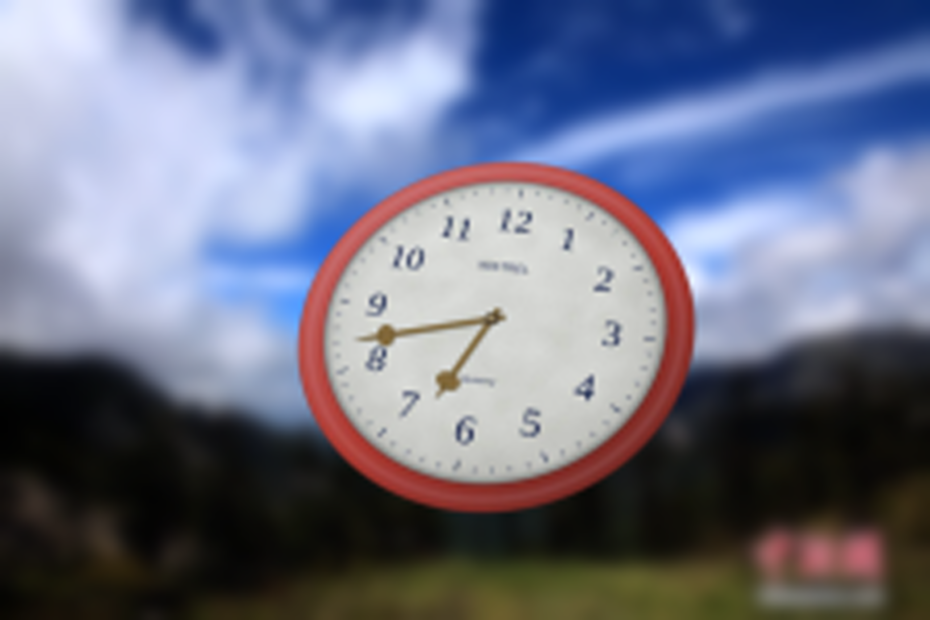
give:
6.42
